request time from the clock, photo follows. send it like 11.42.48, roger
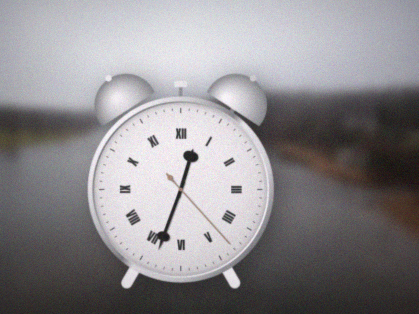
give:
12.33.23
